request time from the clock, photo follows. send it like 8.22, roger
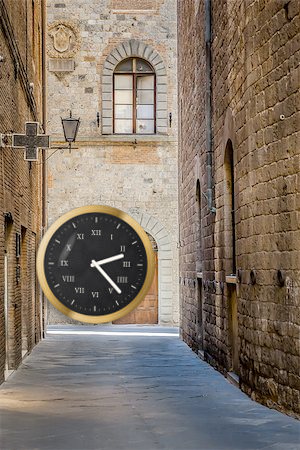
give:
2.23
